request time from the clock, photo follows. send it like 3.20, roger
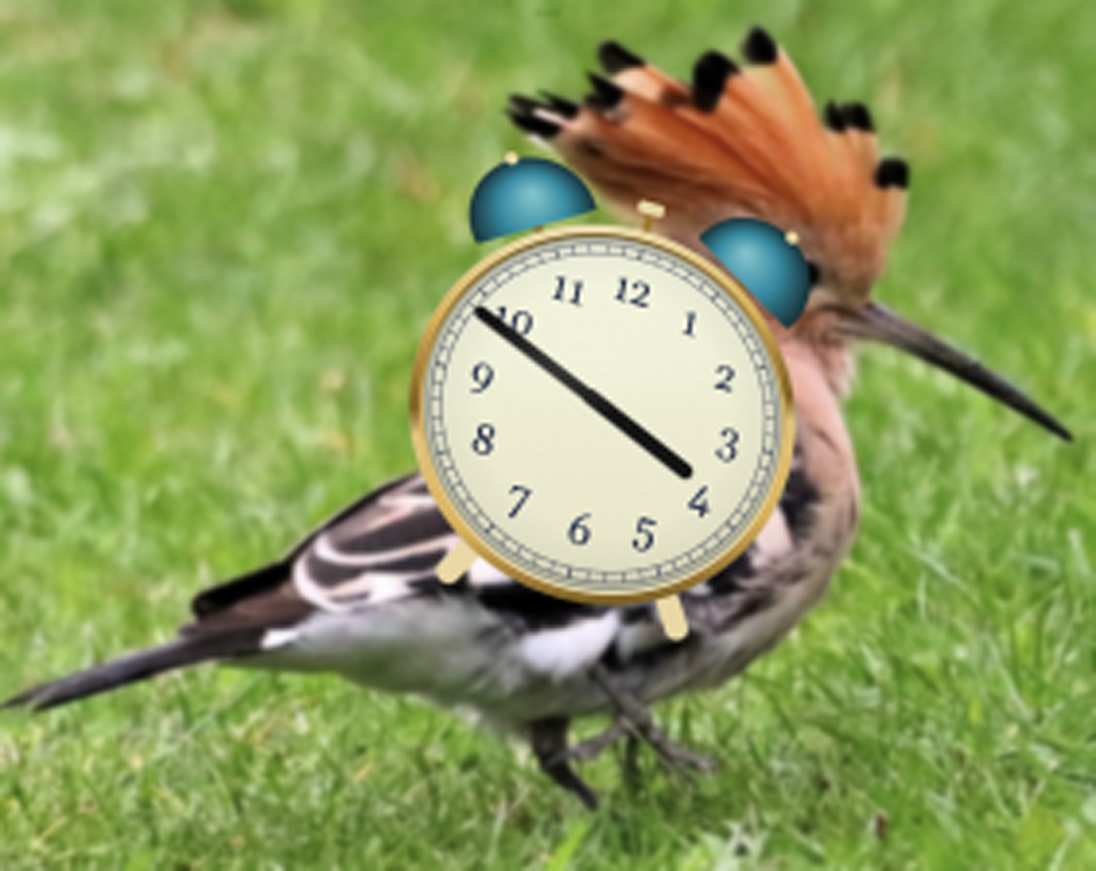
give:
3.49
